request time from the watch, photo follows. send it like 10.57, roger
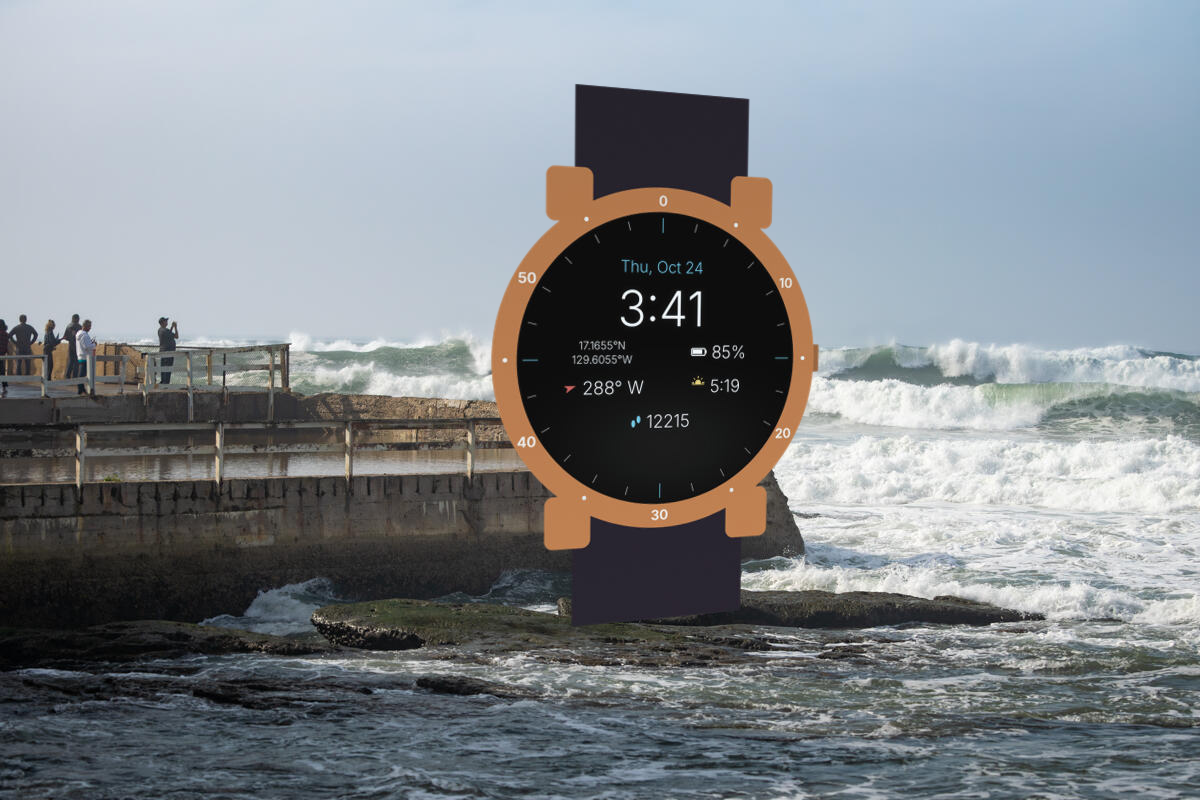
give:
3.41
